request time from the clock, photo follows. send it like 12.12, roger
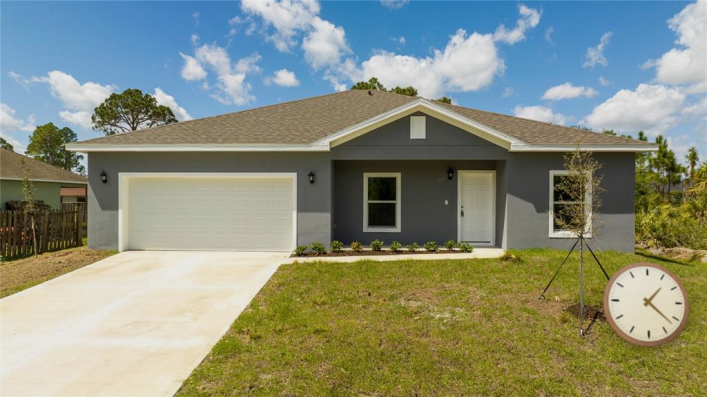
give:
1.22
